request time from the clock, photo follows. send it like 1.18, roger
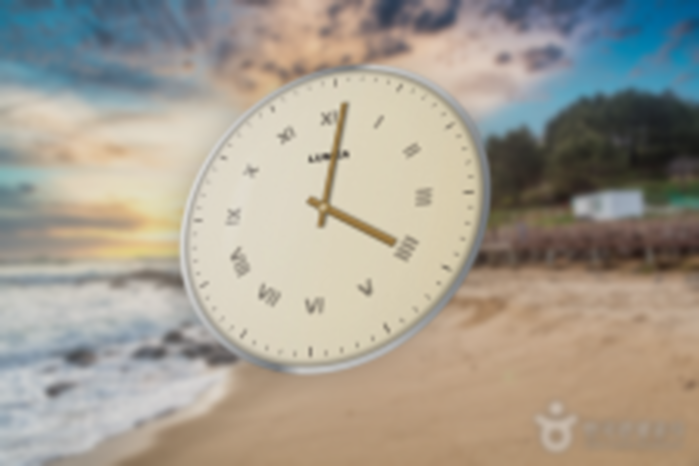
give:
4.01
